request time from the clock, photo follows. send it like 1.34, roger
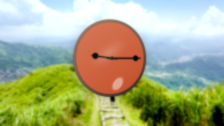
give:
9.15
